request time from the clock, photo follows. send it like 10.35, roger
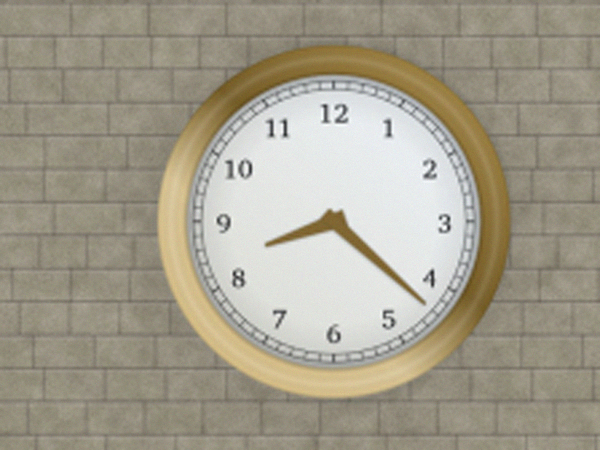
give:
8.22
